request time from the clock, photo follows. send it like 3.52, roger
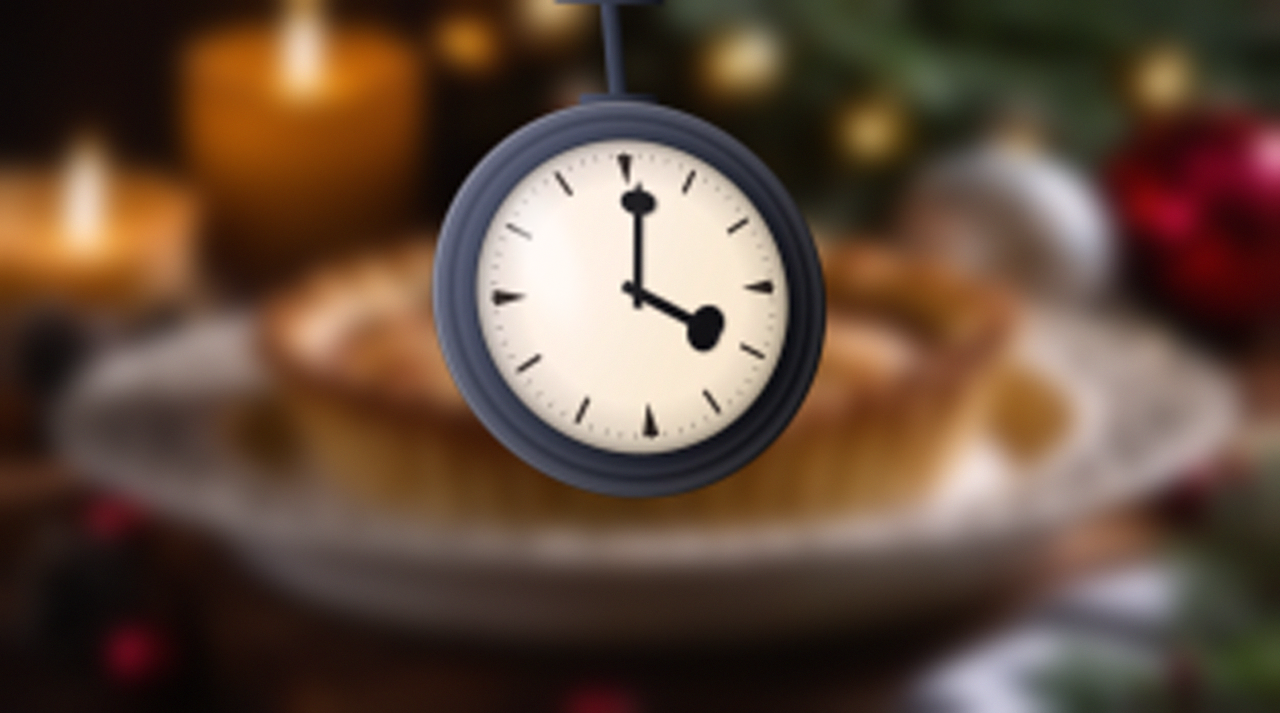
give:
4.01
